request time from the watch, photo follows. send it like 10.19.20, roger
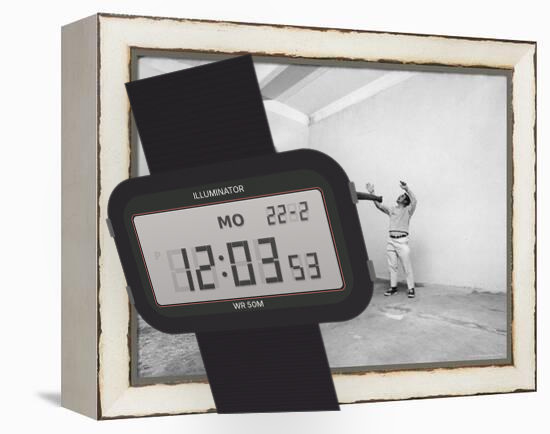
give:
12.03.53
